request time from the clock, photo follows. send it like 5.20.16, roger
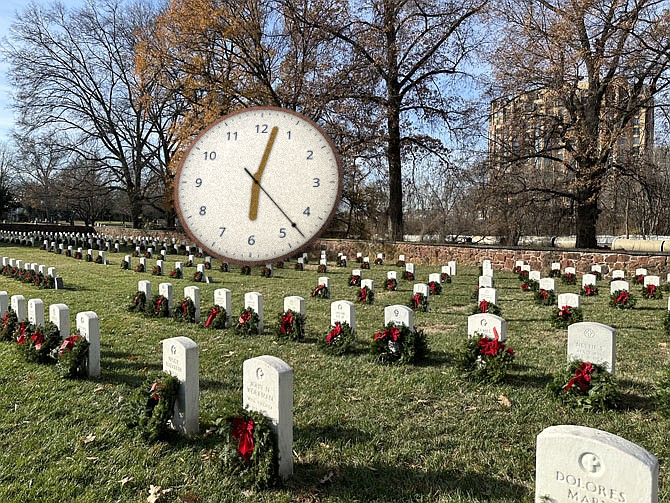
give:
6.02.23
